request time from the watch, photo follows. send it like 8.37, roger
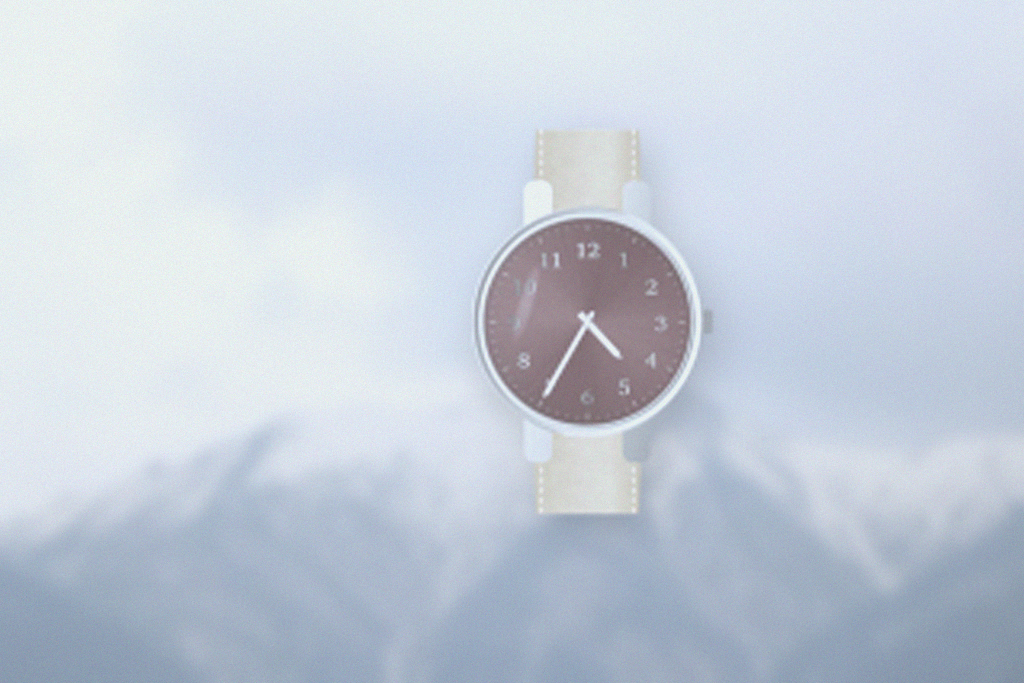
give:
4.35
